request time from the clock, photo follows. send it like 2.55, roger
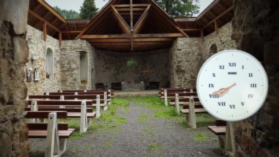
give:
7.41
